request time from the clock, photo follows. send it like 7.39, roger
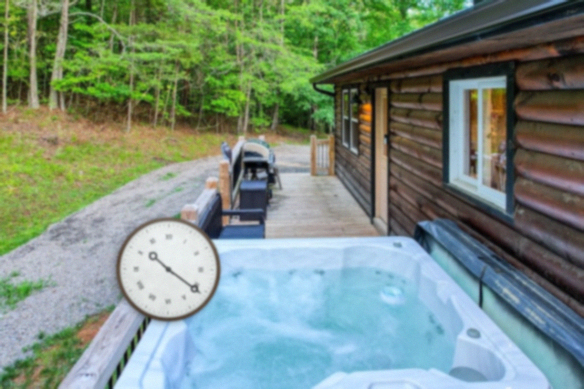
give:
10.21
